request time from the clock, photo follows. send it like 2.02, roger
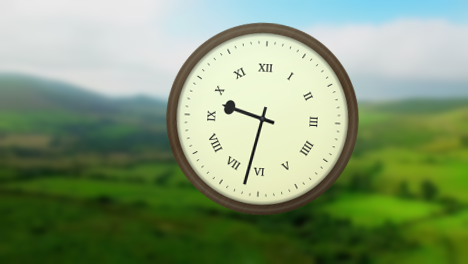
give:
9.32
